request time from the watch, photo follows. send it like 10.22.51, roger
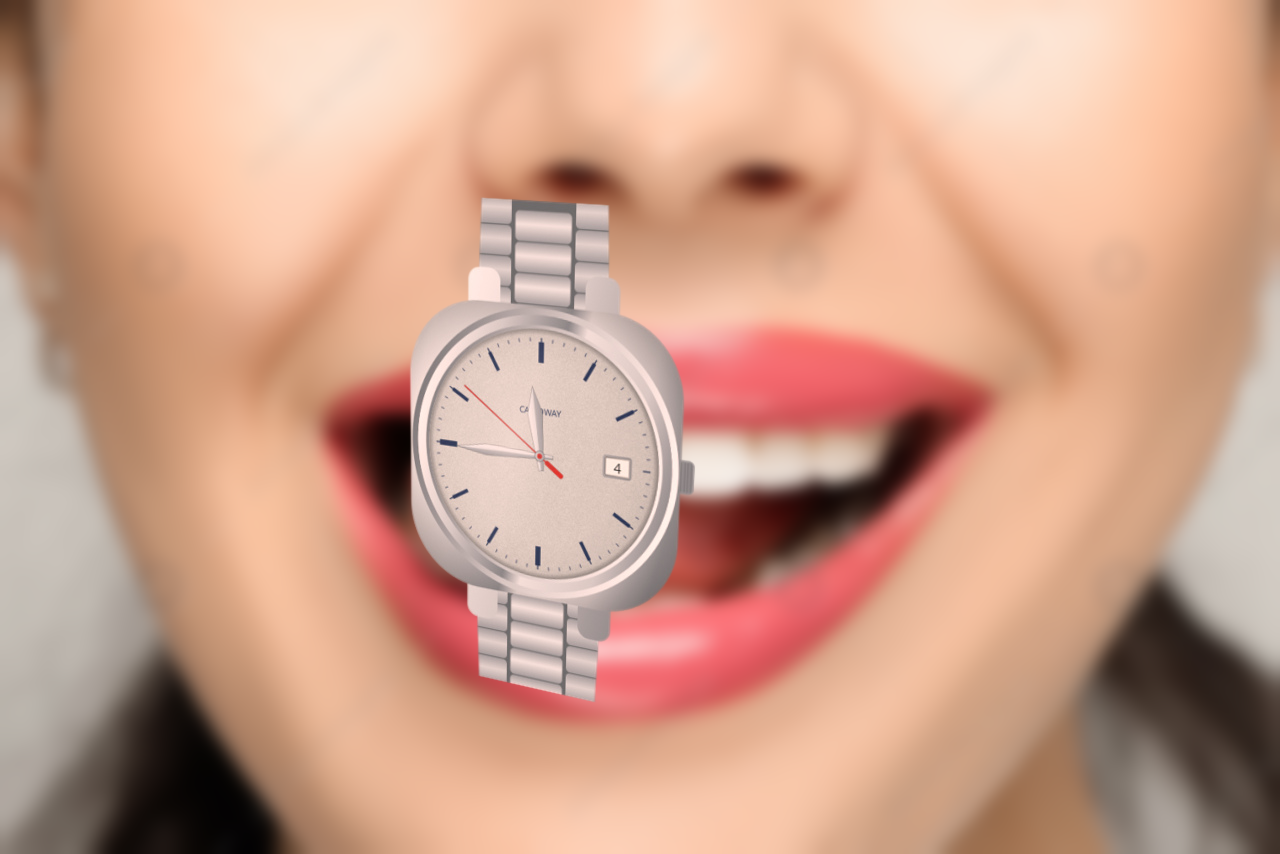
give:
11.44.51
